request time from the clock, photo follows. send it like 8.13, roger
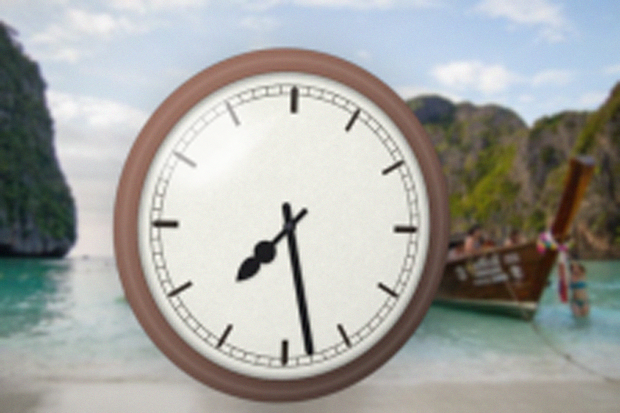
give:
7.28
